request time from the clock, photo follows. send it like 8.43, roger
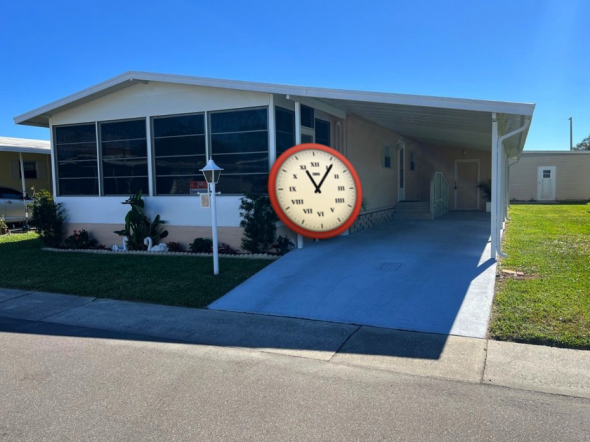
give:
11.06
